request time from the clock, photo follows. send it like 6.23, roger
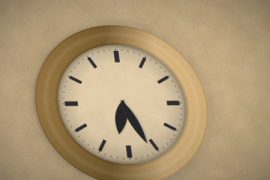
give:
6.26
